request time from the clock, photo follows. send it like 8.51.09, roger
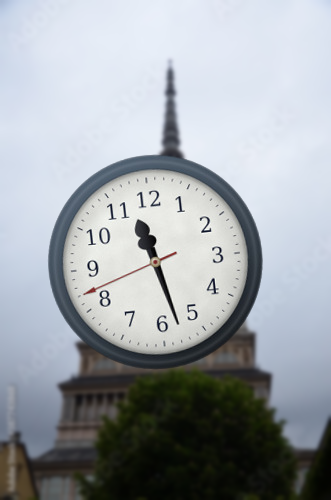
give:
11.27.42
